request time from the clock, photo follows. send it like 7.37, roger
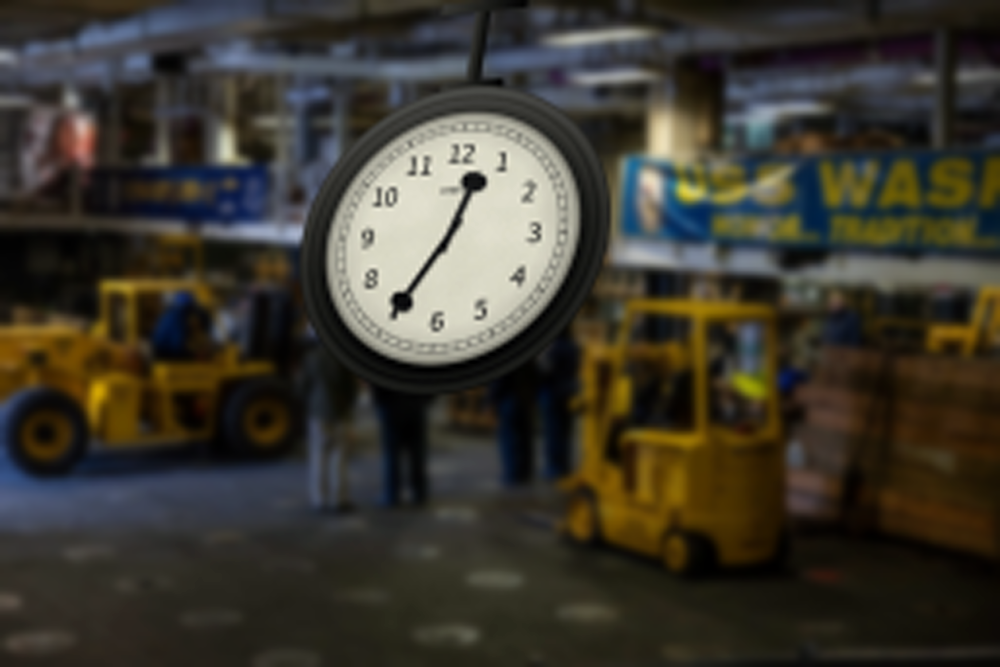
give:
12.35
